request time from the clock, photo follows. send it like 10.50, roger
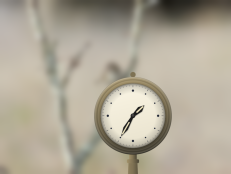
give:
1.35
